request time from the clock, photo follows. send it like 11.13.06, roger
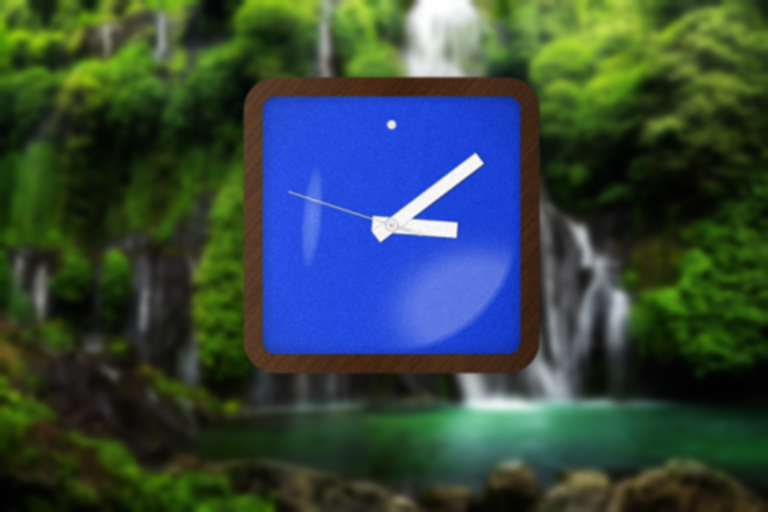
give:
3.08.48
